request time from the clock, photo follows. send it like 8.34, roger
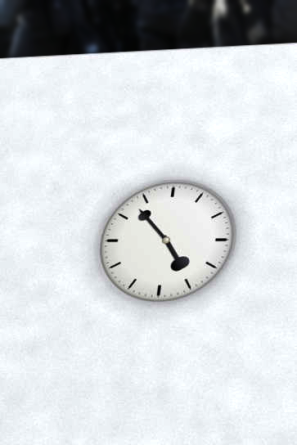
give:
4.53
